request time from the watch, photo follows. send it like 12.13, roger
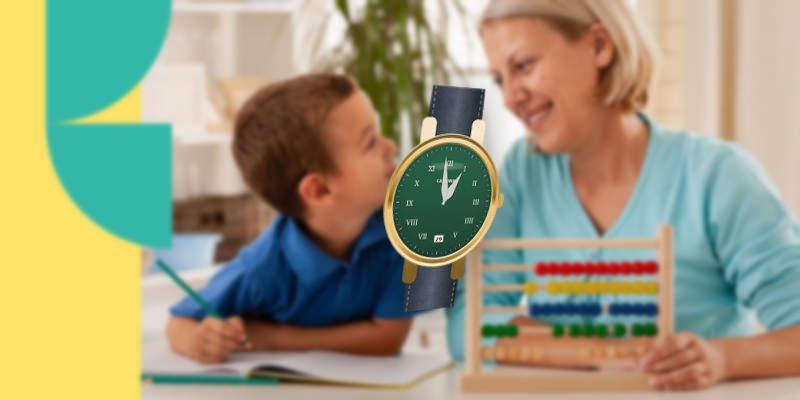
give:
12.59
